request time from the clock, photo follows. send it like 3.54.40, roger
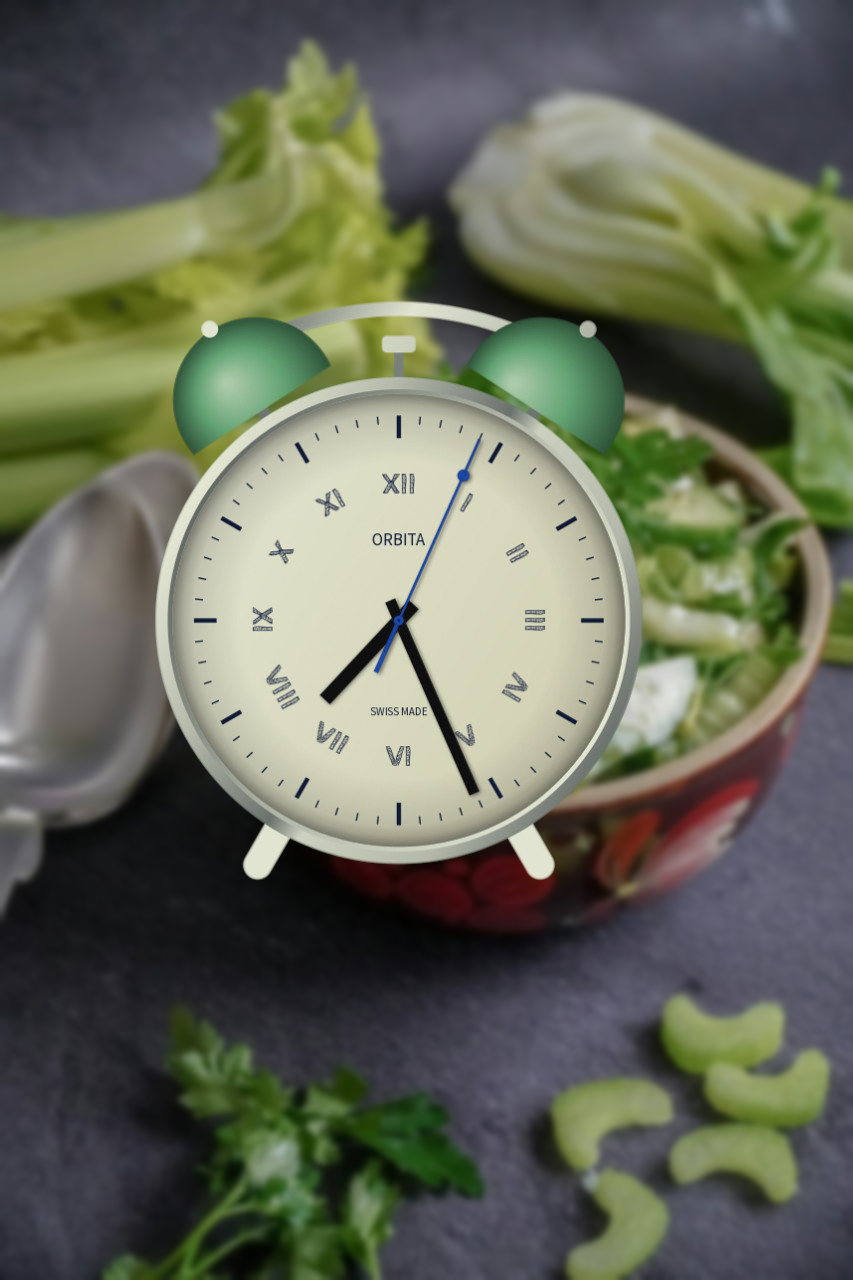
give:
7.26.04
